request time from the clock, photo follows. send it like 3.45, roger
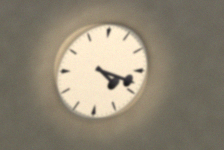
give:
4.18
